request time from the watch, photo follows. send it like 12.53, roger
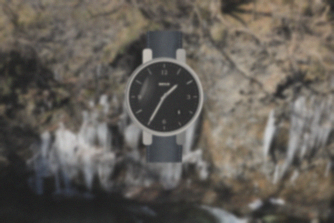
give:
1.35
